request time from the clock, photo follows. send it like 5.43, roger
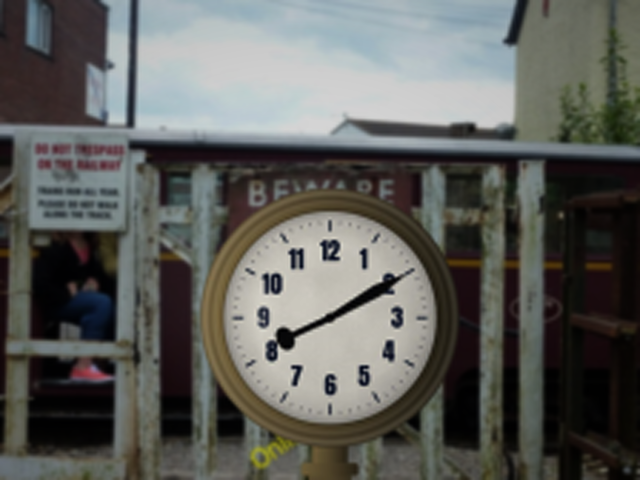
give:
8.10
